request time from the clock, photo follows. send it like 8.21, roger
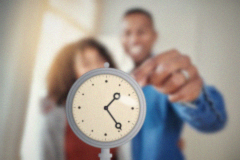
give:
1.24
